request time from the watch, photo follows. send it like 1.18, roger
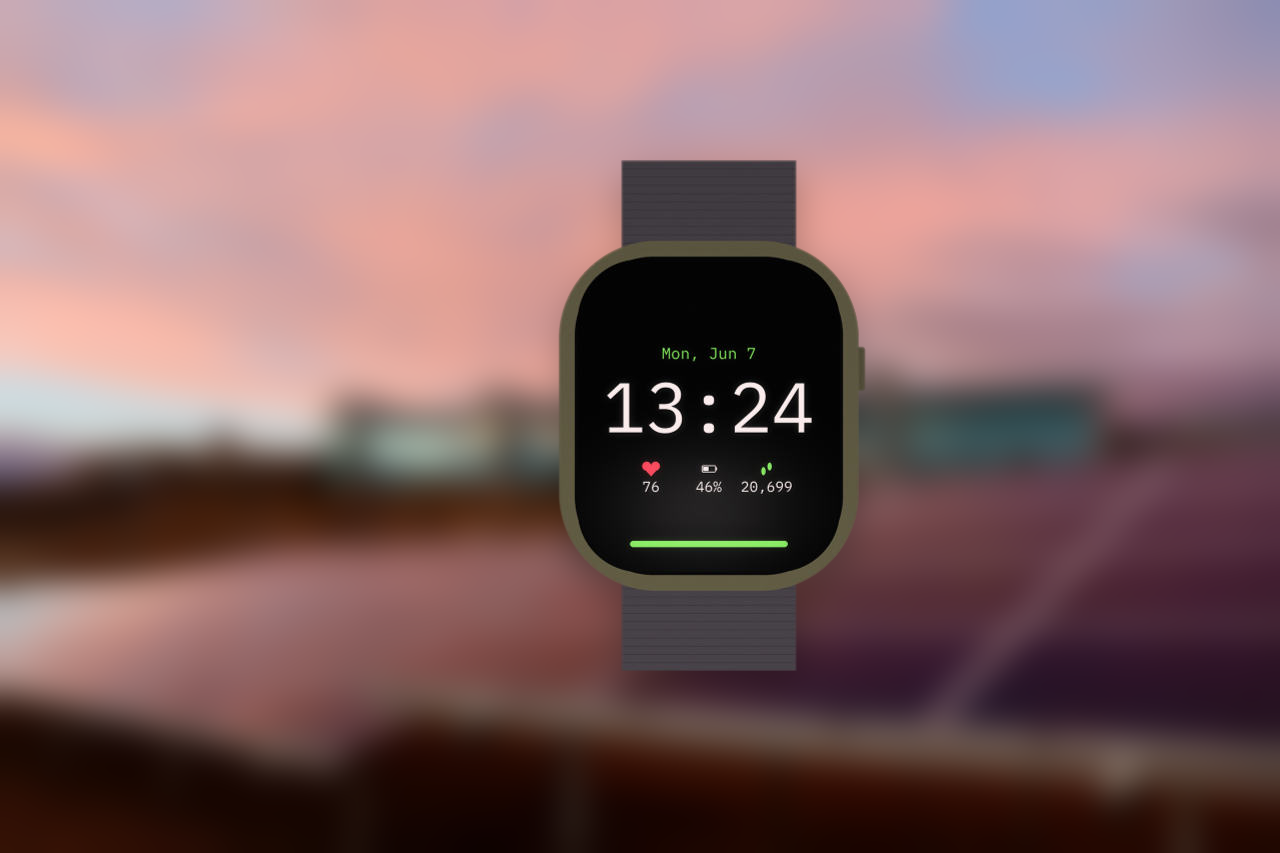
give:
13.24
